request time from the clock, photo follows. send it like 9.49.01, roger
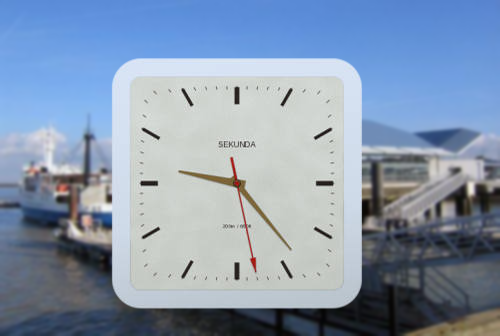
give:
9.23.28
